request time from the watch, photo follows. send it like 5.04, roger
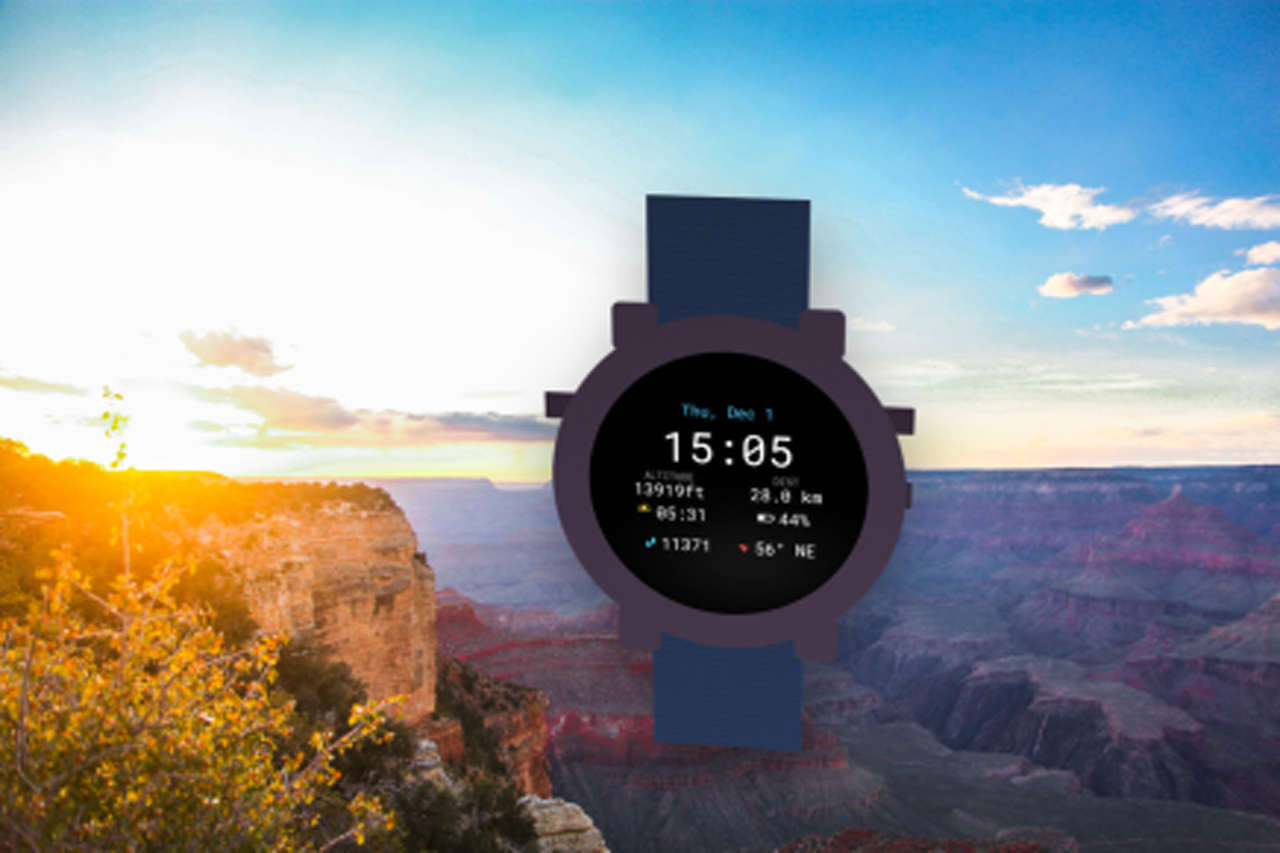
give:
15.05
